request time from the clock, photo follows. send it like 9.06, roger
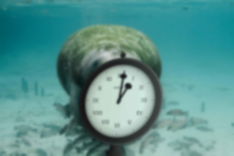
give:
1.01
